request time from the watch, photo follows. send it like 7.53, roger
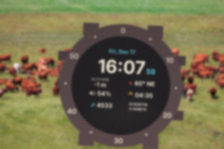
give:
16.07
